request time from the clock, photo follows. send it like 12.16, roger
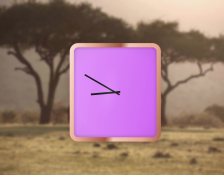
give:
8.50
